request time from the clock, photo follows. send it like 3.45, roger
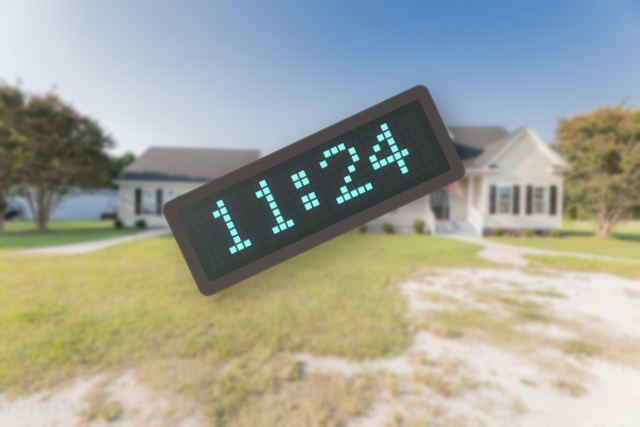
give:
11.24
